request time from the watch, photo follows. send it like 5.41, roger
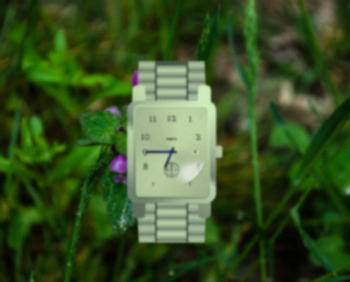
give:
6.45
